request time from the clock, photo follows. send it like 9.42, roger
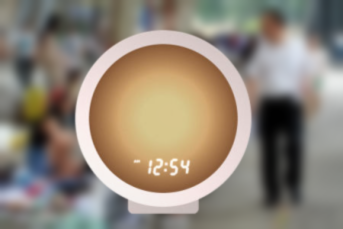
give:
12.54
